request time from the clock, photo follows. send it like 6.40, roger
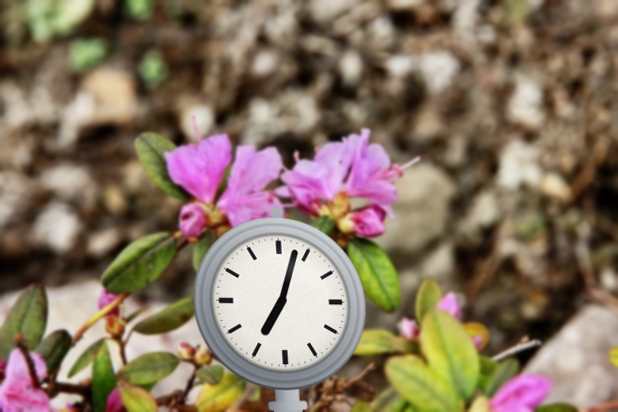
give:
7.03
